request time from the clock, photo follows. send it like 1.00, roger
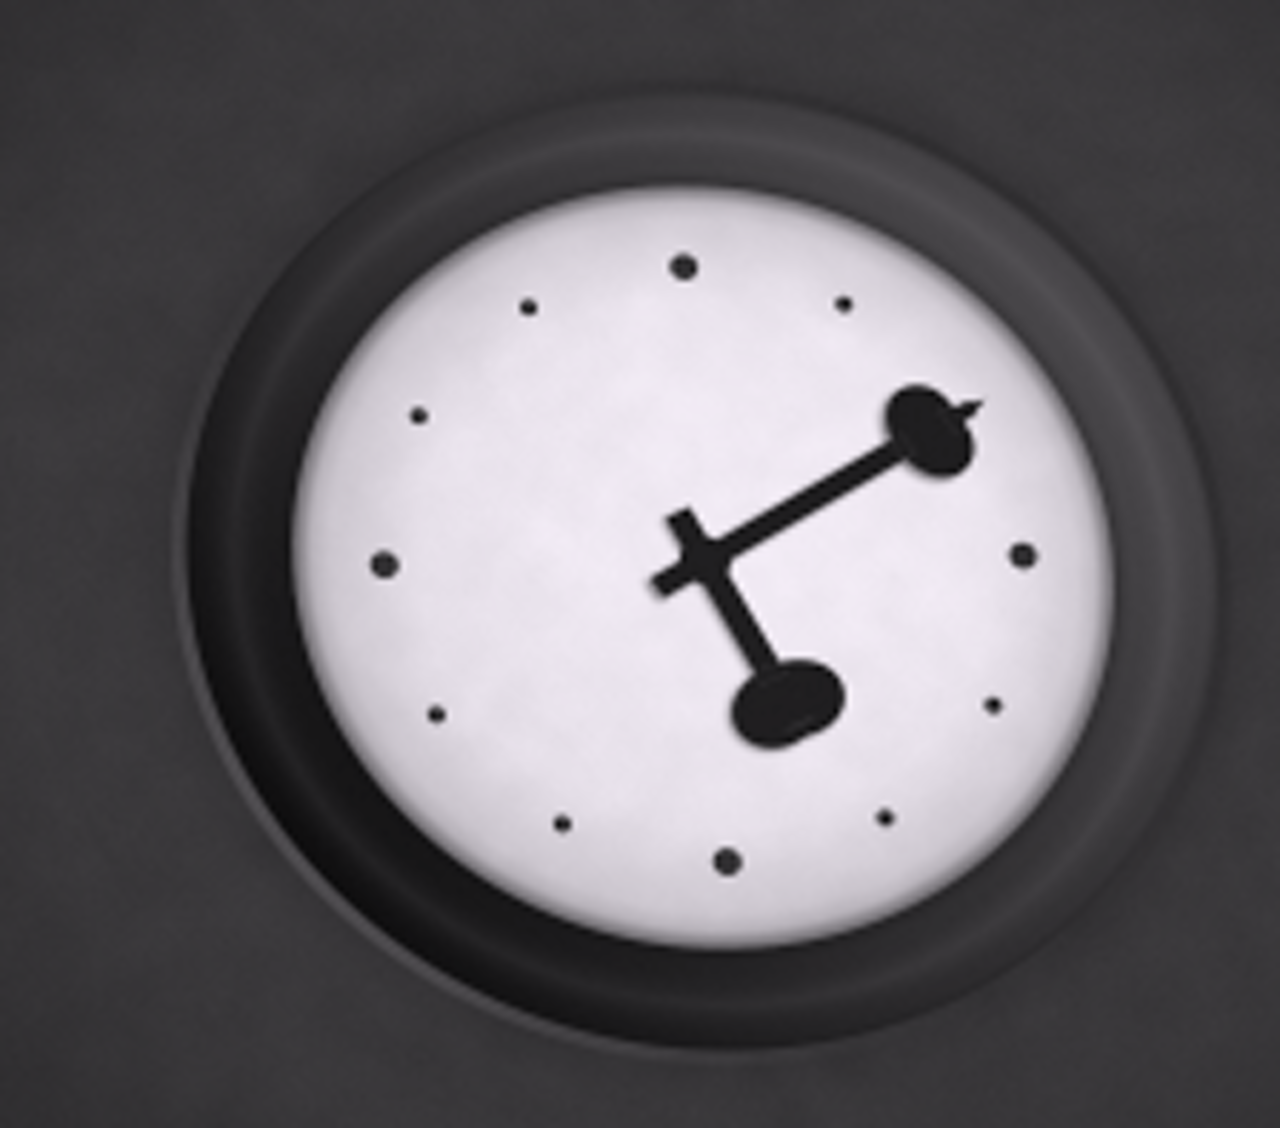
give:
5.10
